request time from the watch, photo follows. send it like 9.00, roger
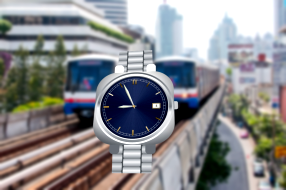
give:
8.56
